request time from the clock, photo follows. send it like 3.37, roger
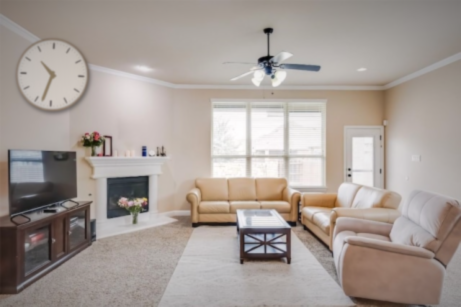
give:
10.33
